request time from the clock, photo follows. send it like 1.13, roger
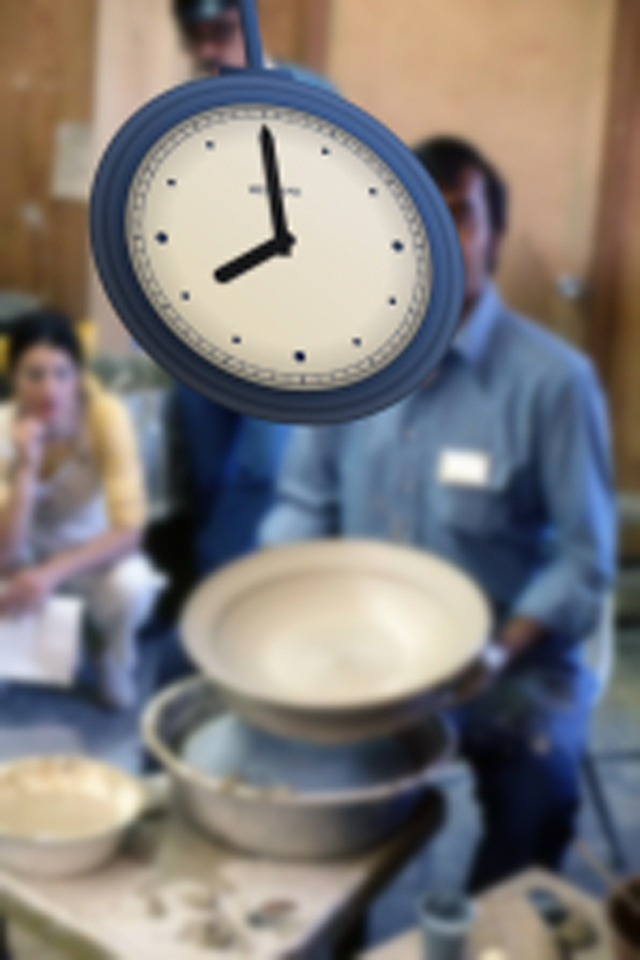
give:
8.00
